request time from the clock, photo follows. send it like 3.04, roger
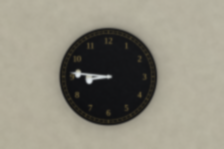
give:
8.46
